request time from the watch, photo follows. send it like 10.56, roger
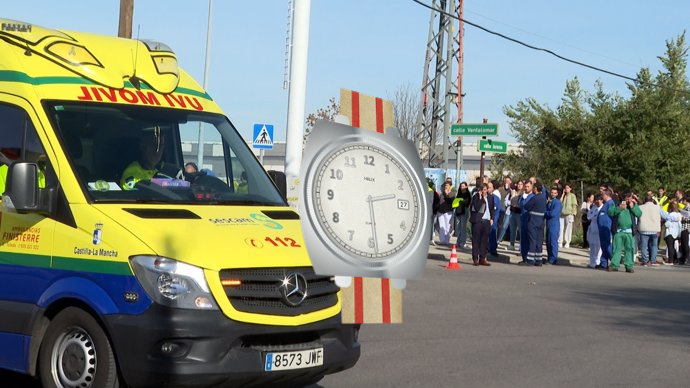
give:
2.29
